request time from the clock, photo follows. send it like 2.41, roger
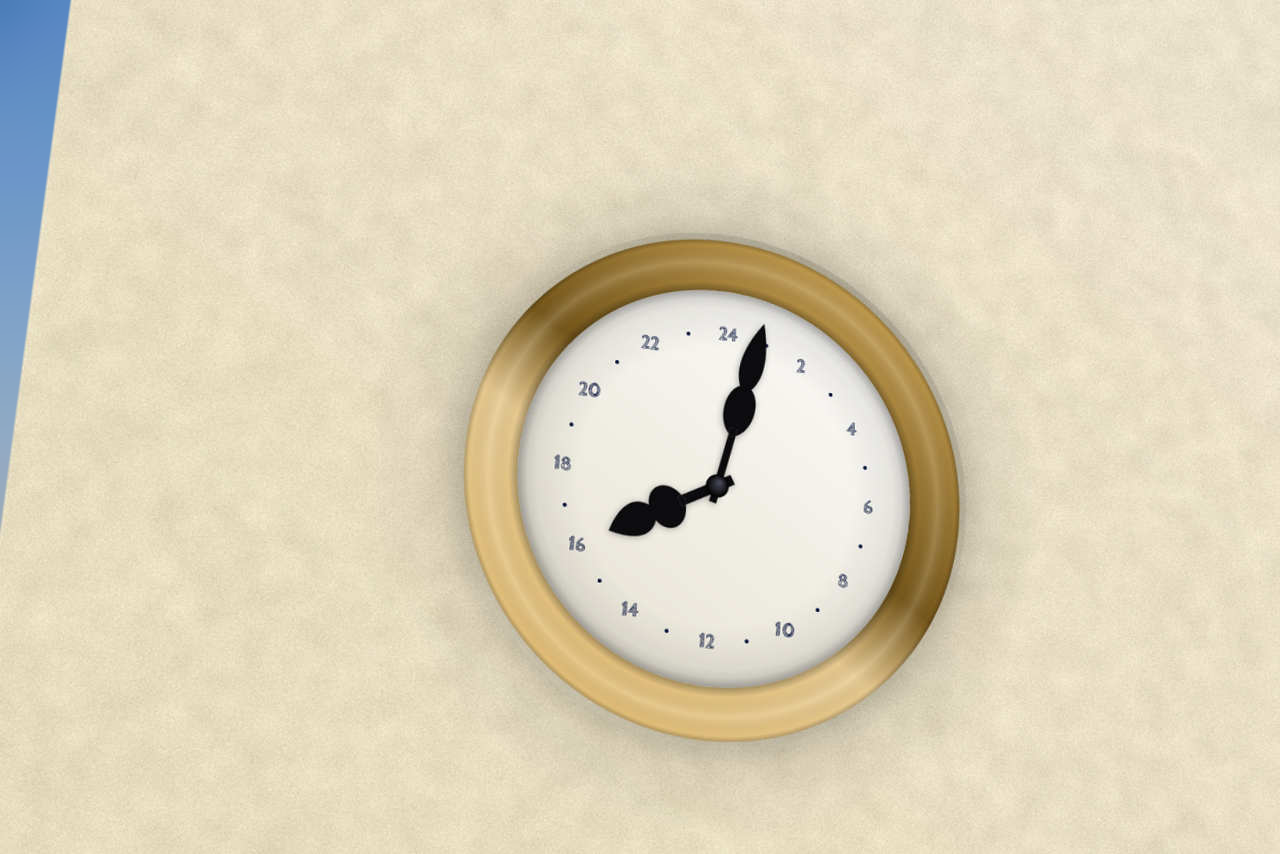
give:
16.02
